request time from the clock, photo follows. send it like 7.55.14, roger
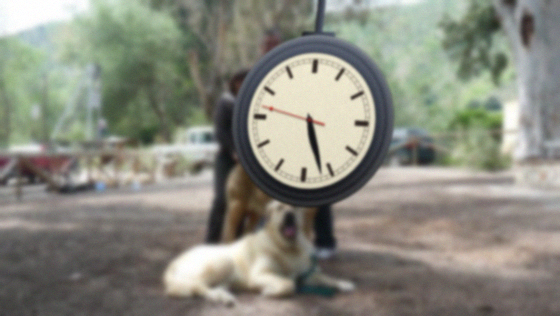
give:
5.26.47
